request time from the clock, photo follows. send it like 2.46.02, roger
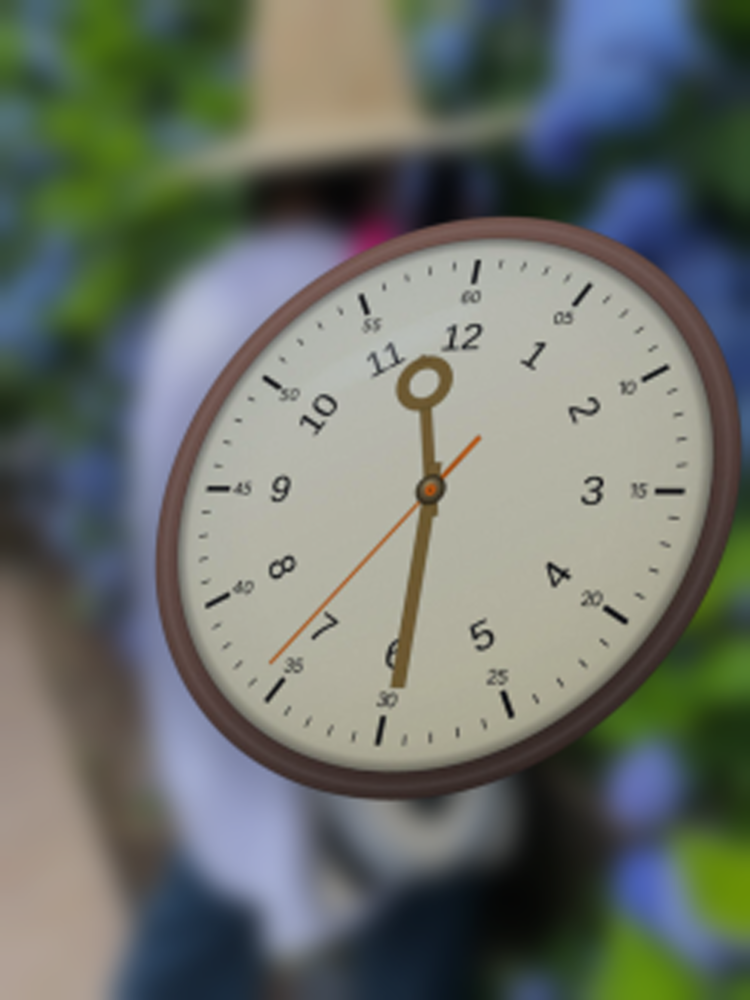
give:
11.29.36
